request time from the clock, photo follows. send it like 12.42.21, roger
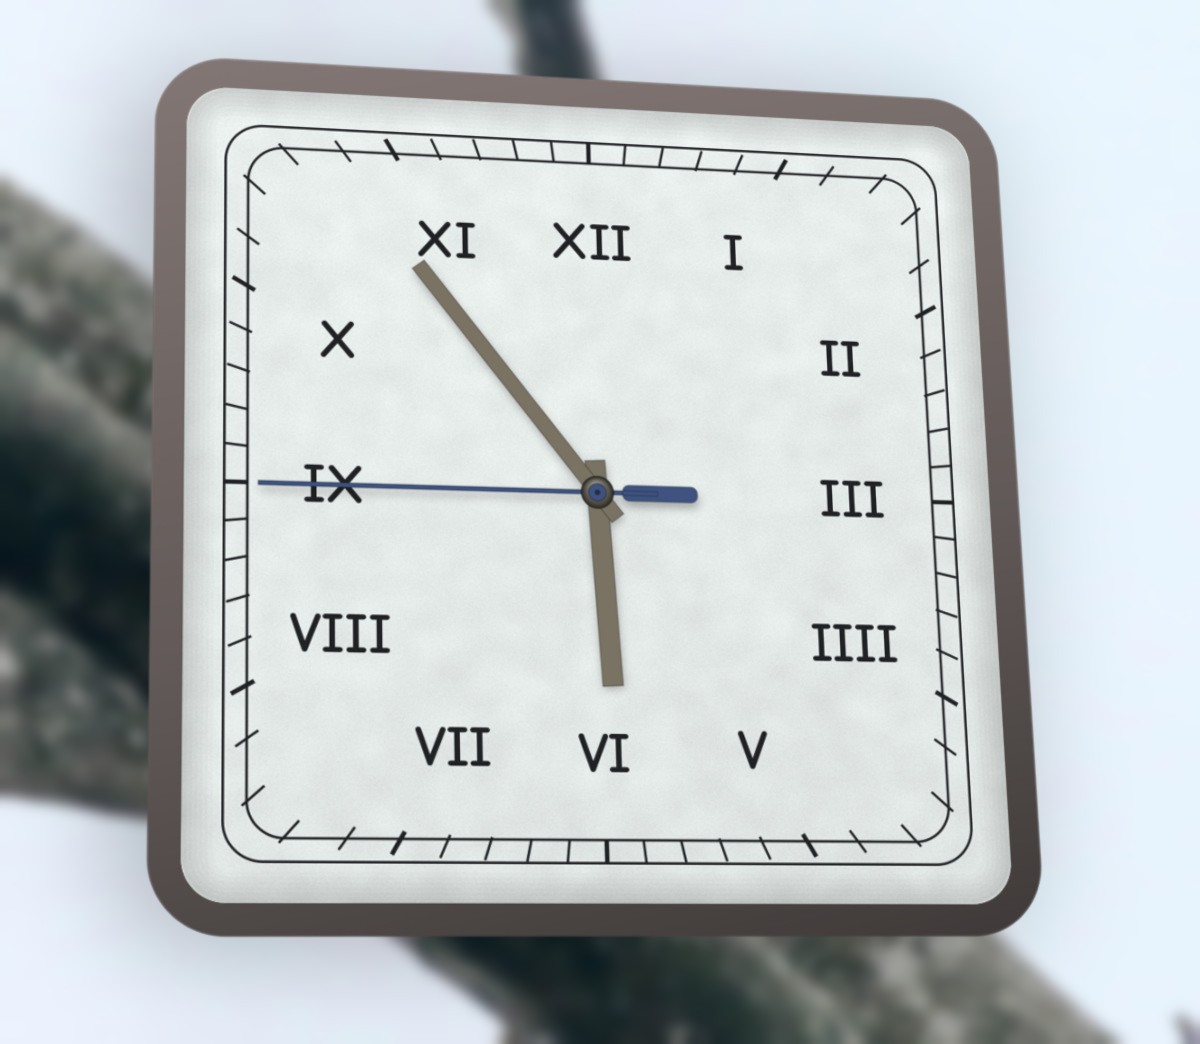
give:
5.53.45
